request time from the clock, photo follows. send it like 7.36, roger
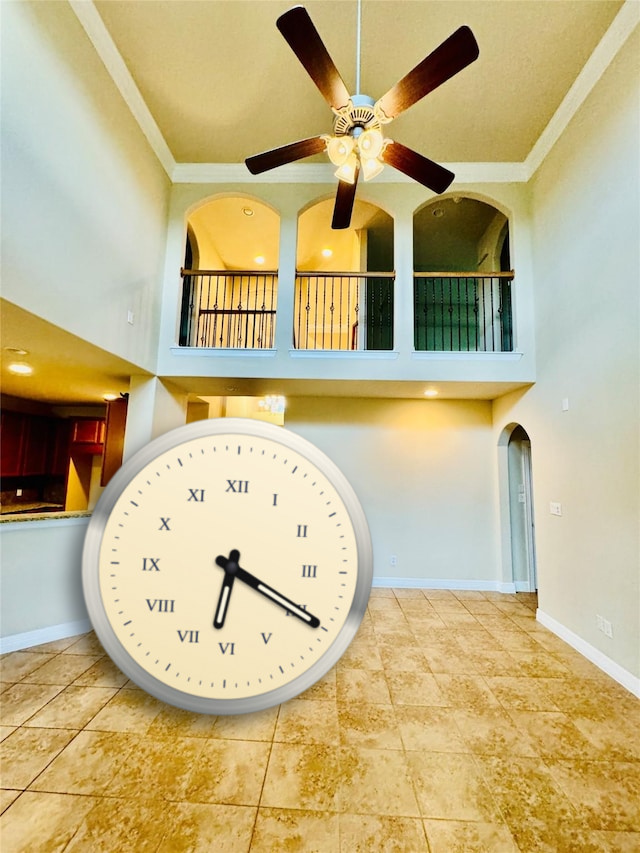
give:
6.20
